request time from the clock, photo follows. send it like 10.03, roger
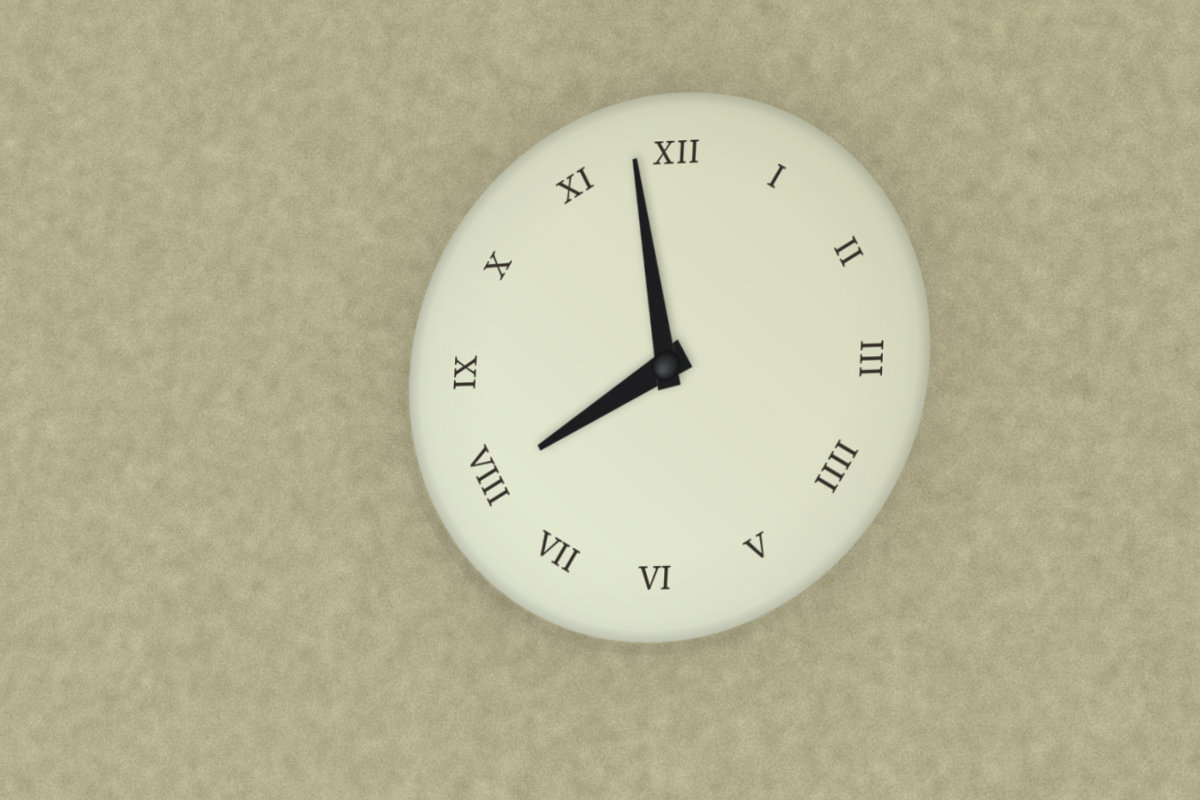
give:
7.58
